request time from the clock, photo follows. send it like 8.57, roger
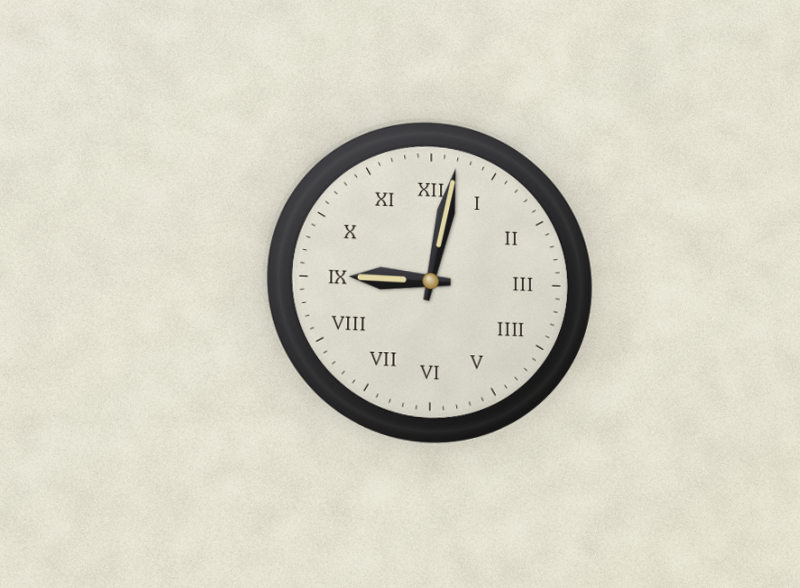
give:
9.02
